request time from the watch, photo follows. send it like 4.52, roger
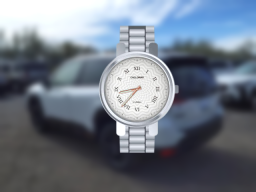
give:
8.37
